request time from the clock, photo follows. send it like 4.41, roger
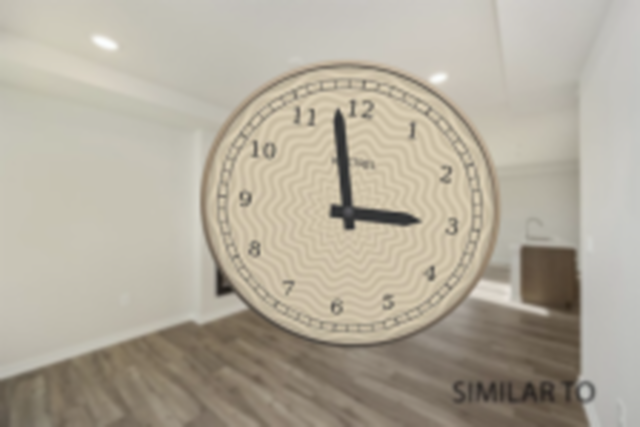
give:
2.58
